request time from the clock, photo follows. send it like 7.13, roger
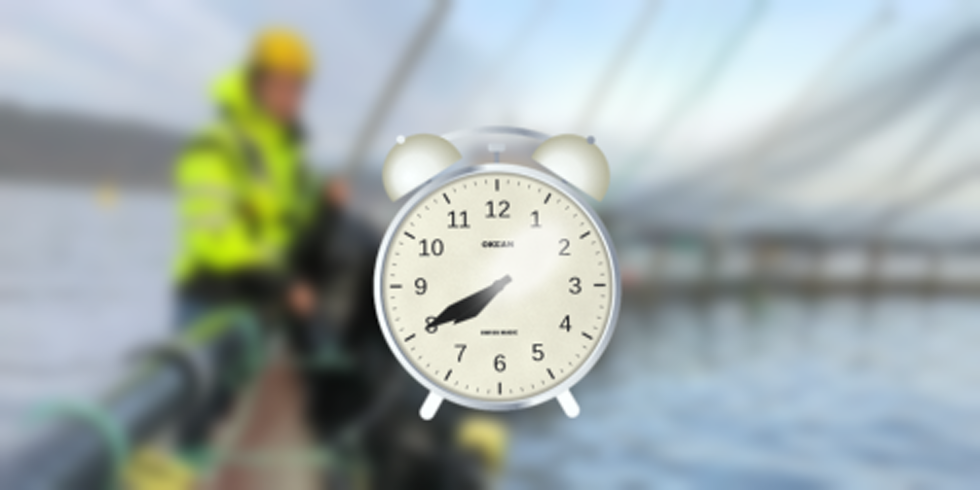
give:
7.40
